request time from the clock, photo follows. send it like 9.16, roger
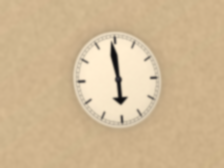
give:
5.59
